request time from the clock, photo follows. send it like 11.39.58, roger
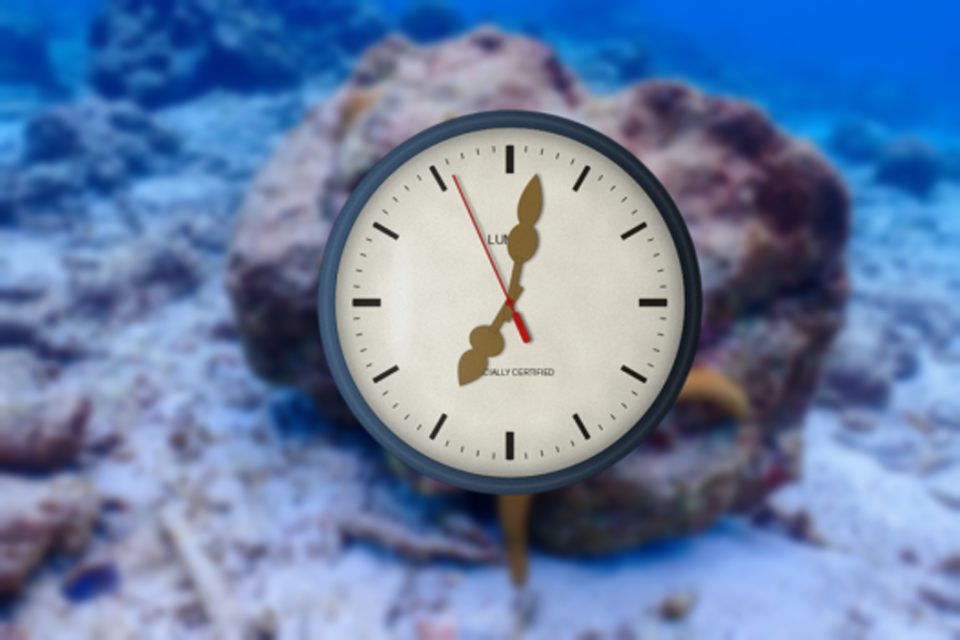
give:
7.01.56
